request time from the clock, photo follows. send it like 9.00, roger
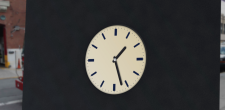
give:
1.27
